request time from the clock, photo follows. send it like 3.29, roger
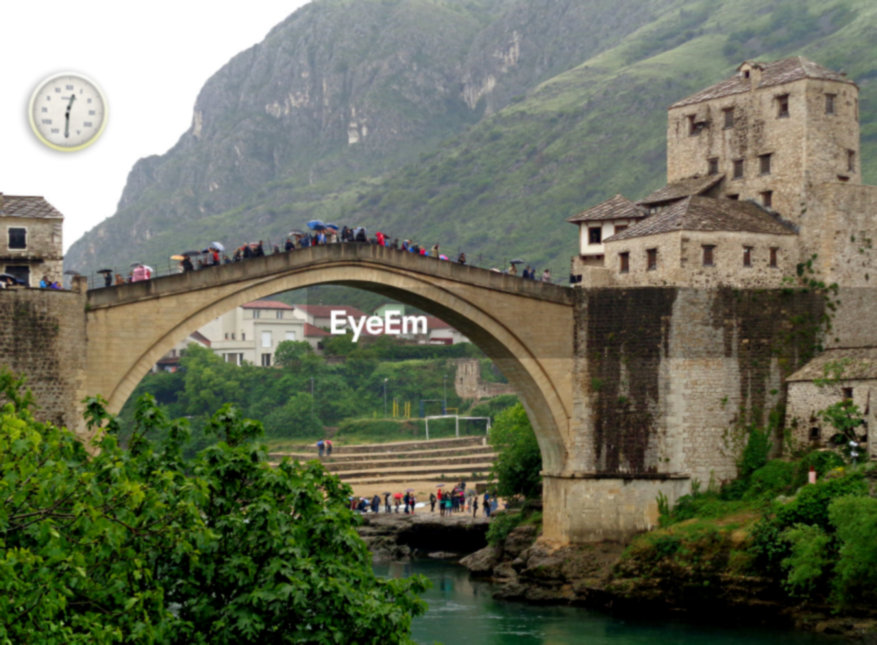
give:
12.30
